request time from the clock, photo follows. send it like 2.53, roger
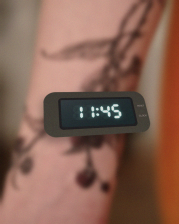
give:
11.45
